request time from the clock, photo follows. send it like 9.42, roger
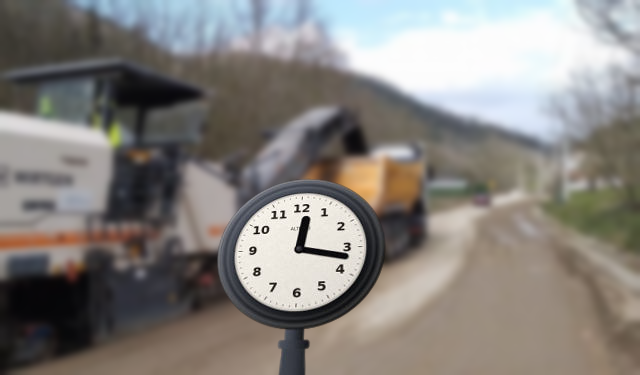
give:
12.17
